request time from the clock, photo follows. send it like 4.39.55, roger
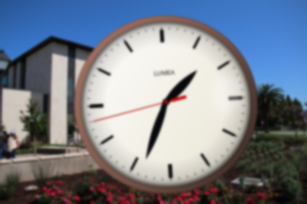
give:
1.33.43
